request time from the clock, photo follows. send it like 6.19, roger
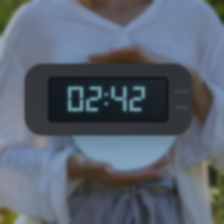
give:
2.42
